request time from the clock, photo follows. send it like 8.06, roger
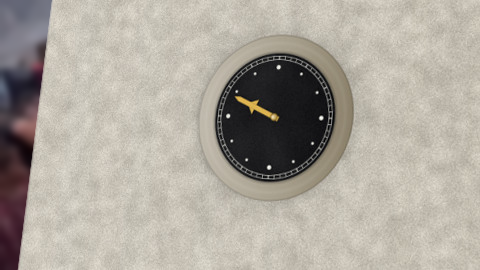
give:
9.49
